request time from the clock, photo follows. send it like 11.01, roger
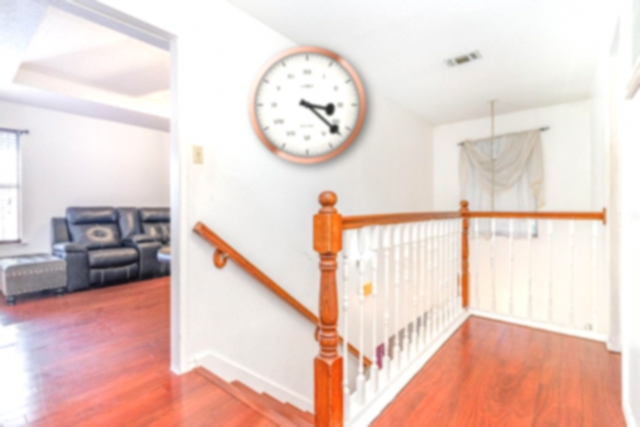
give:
3.22
